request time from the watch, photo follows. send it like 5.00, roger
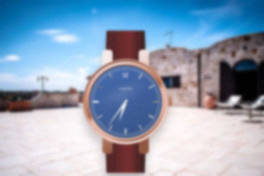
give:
6.36
